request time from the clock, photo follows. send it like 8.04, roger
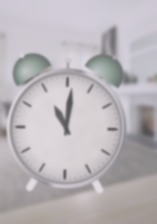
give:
11.01
